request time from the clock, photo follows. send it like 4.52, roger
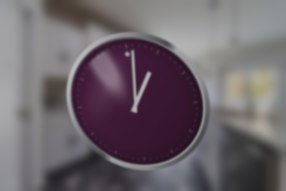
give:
1.01
